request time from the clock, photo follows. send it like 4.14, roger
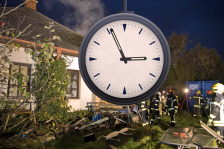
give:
2.56
